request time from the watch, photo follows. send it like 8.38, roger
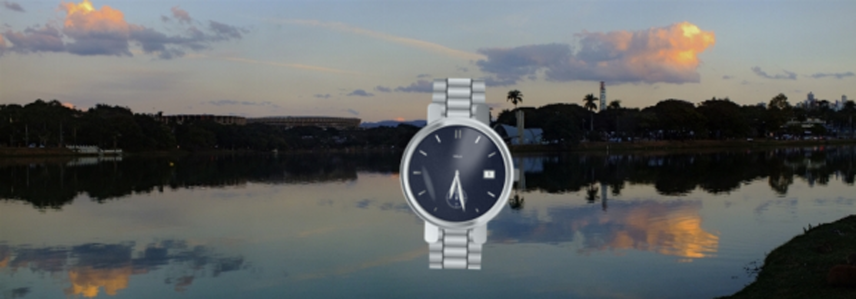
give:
6.28
